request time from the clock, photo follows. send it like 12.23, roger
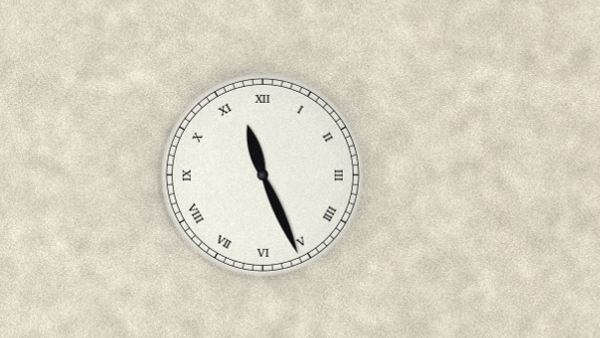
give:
11.26
